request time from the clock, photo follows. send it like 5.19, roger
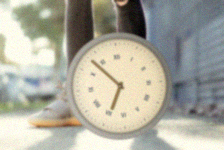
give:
6.53
